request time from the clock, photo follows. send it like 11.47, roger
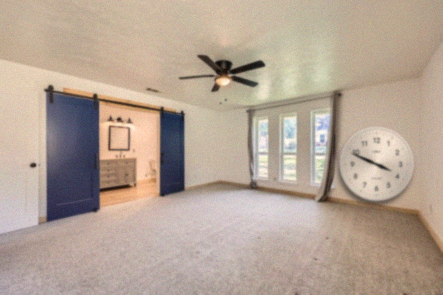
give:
3.49
